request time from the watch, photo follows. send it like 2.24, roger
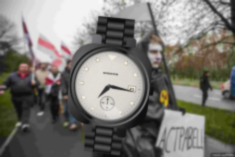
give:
7.16
